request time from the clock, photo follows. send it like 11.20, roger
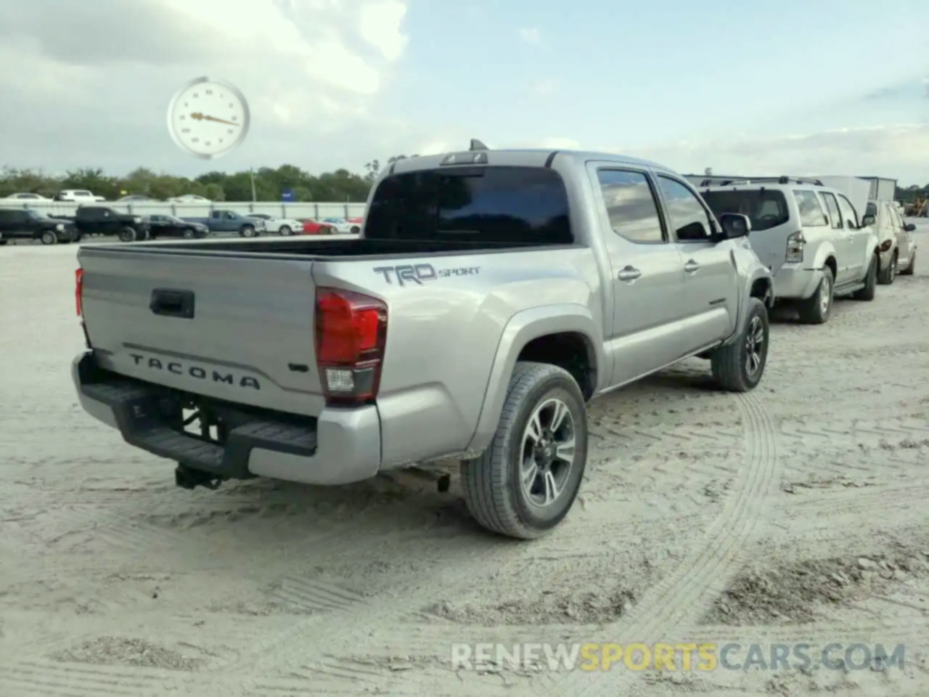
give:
9.17
